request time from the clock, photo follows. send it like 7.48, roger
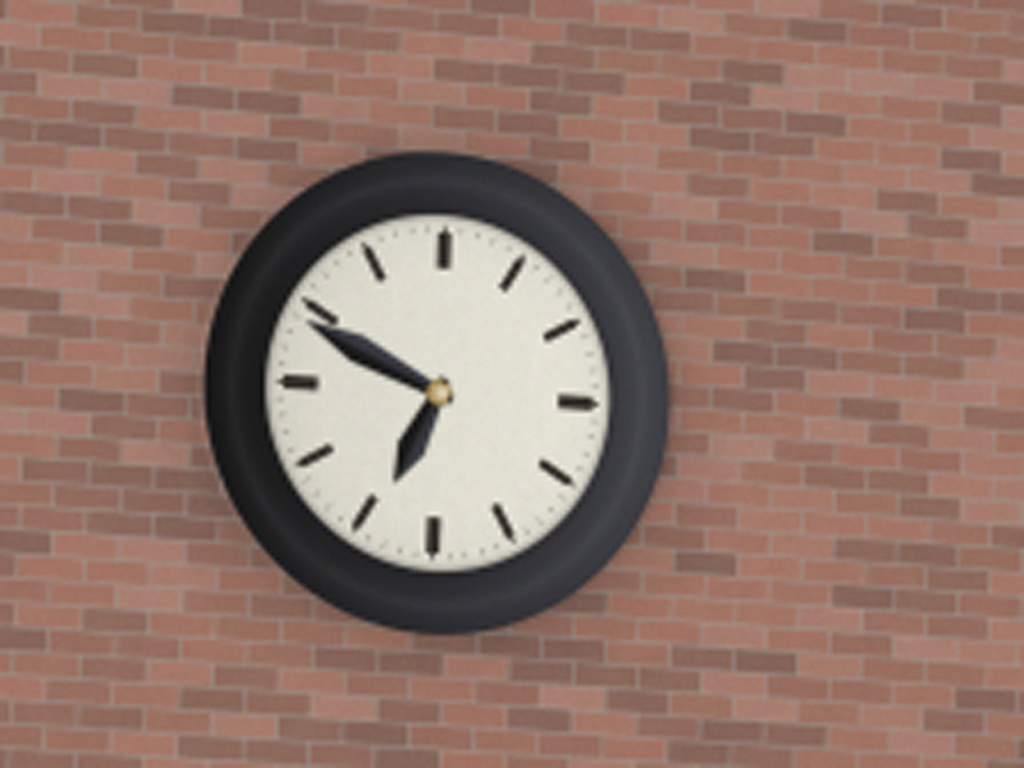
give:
6.49
